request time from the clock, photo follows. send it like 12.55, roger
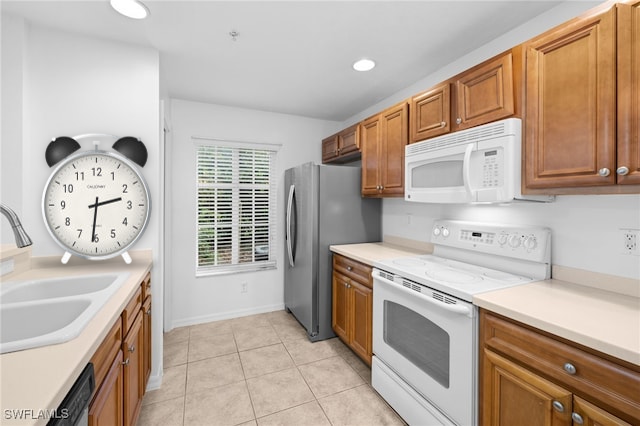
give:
2.31
